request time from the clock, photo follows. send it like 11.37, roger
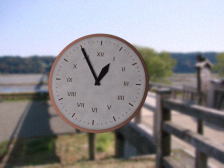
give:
12.55
